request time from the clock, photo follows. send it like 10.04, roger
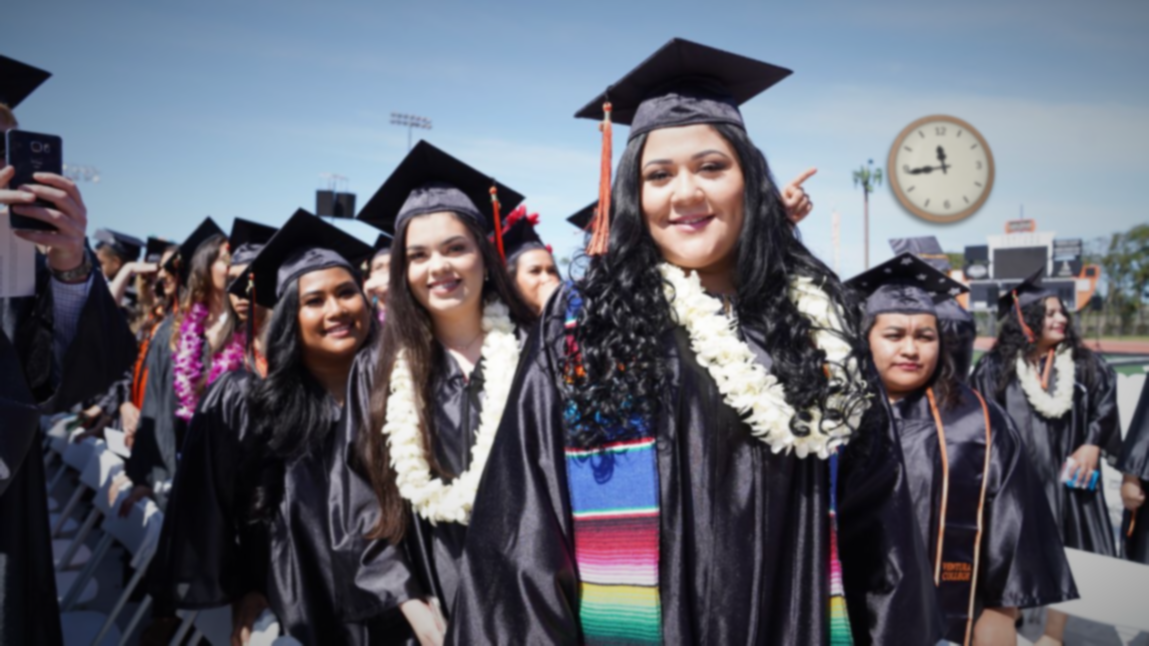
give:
11.44
